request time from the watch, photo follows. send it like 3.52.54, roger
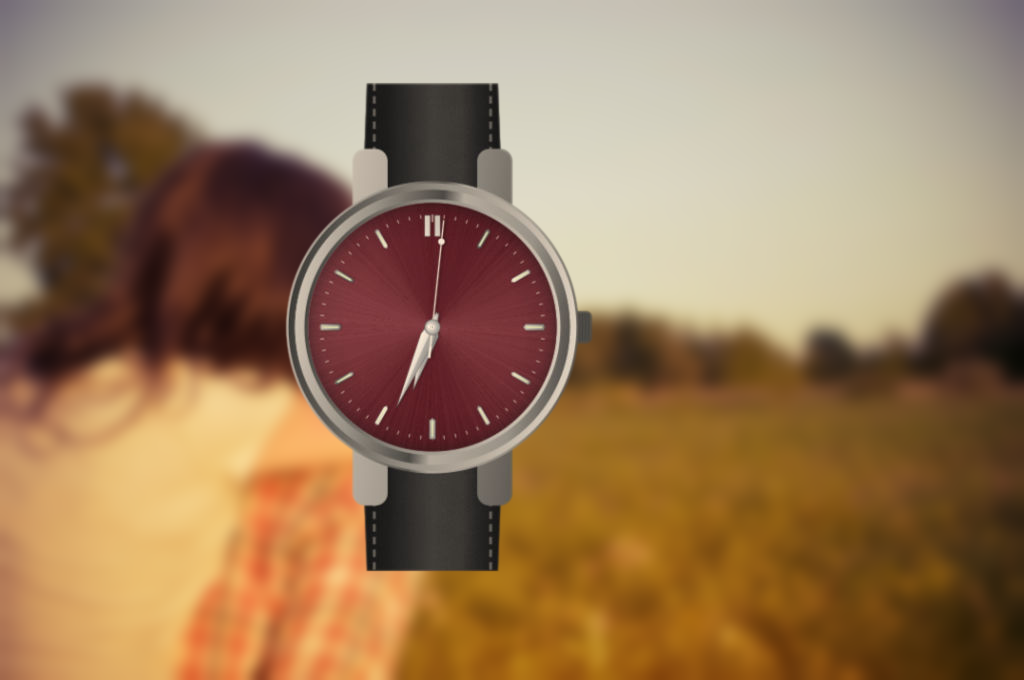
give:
6.34.01
